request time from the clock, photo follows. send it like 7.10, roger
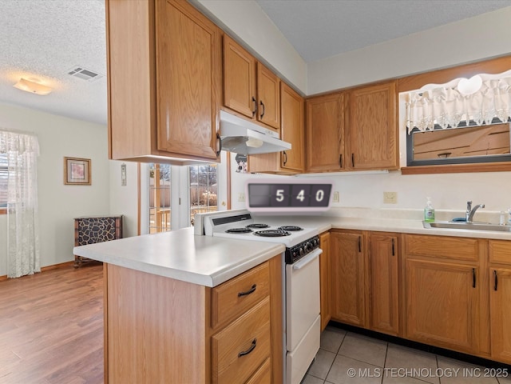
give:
5.40
